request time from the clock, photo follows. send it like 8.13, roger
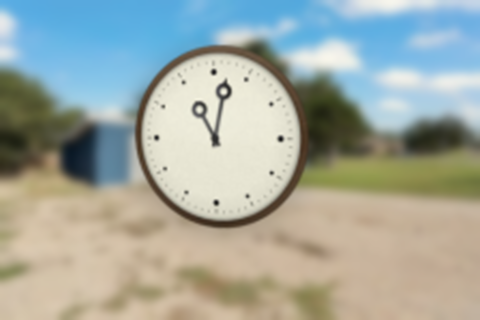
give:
11.02
